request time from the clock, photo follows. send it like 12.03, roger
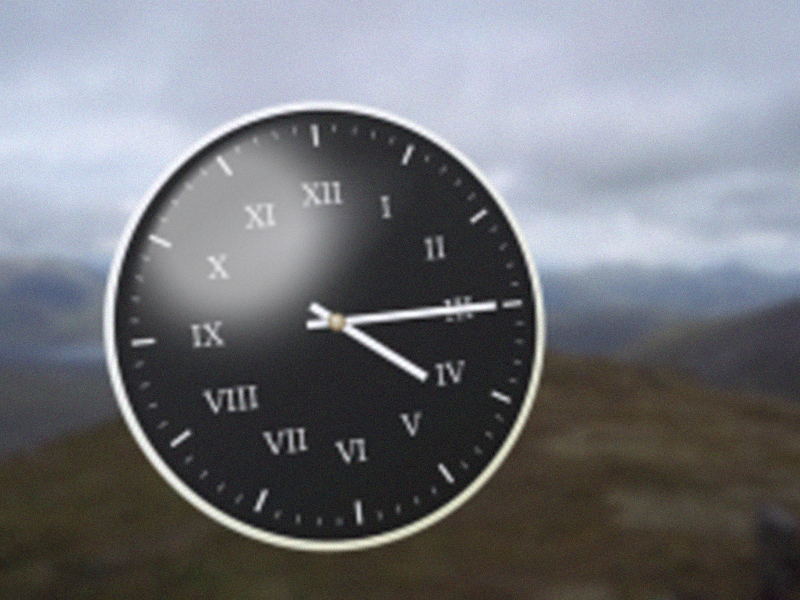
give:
4.15
